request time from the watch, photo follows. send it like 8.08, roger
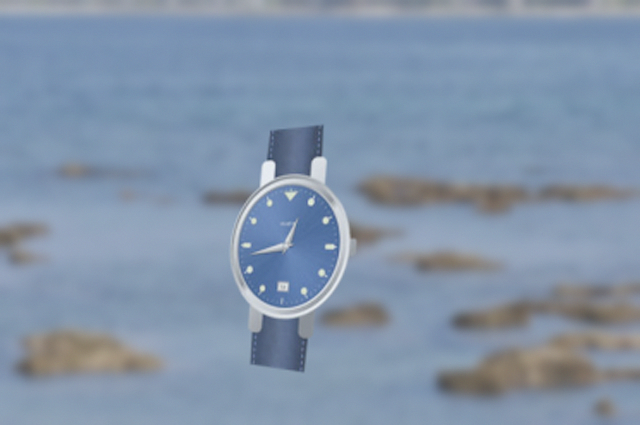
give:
12.43
